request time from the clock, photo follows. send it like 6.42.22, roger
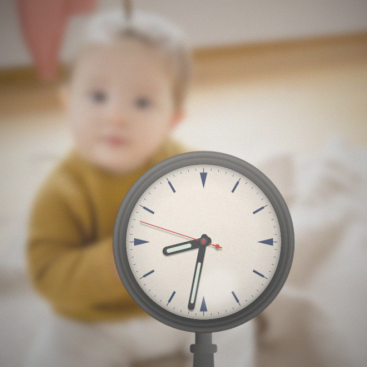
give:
8.31.48
